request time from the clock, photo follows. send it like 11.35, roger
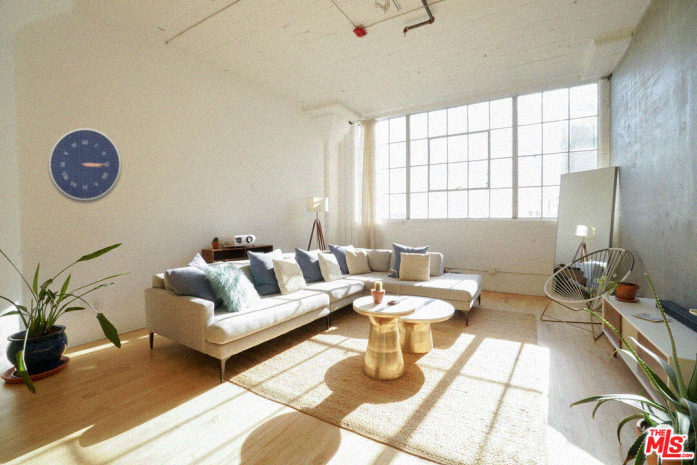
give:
3.15
